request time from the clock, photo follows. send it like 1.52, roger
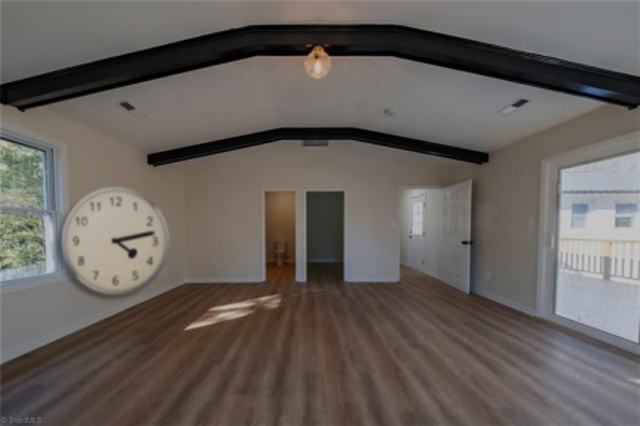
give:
4.13
